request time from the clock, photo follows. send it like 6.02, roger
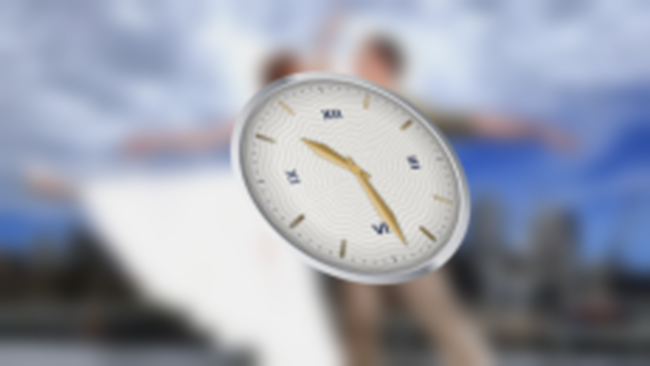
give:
10.28
